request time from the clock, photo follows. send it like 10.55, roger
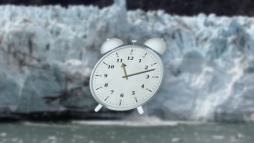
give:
11.12
